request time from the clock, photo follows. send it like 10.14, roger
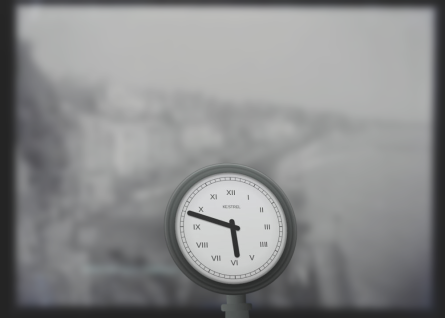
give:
5.48
